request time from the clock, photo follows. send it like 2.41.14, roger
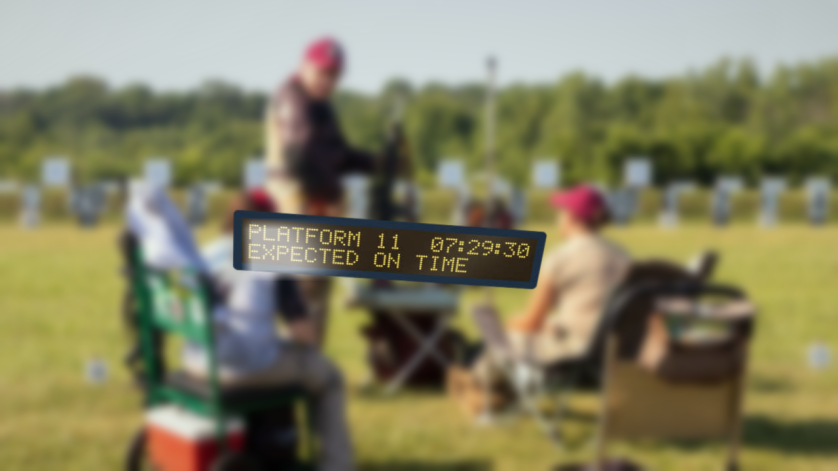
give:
7.29.30
